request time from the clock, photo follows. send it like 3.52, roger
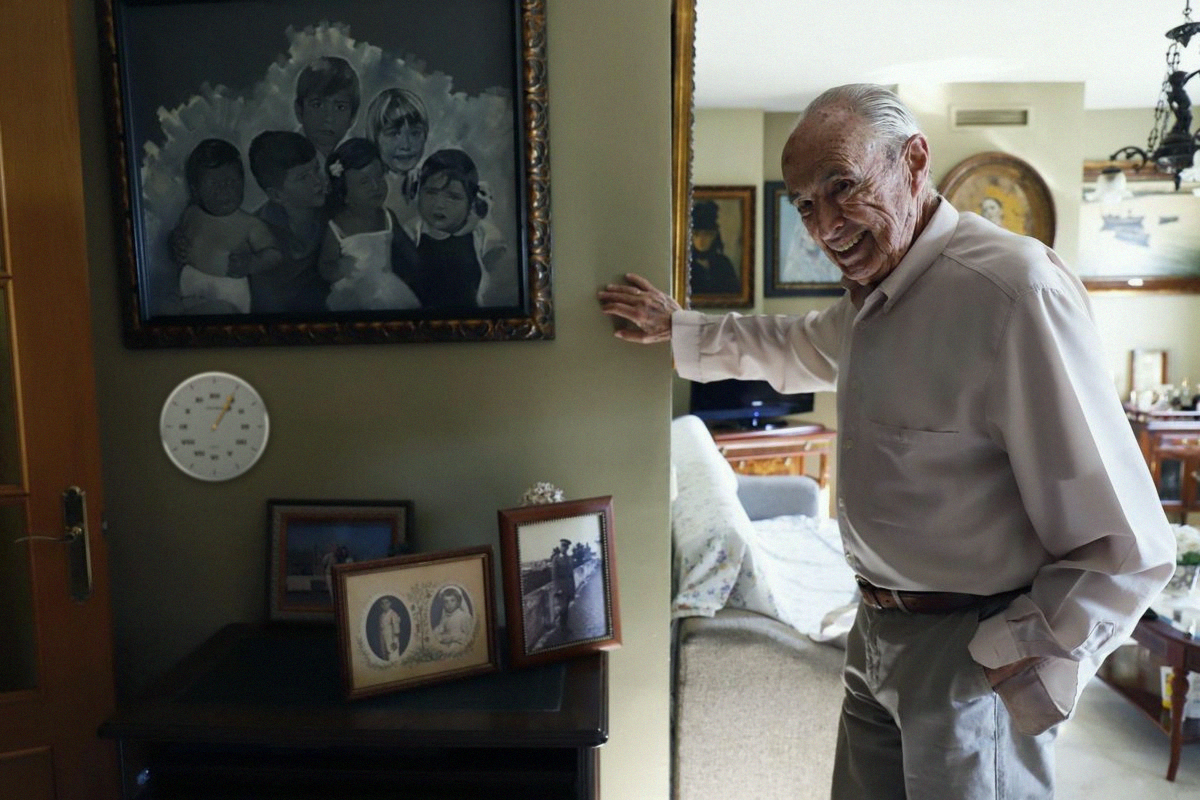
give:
1.05
